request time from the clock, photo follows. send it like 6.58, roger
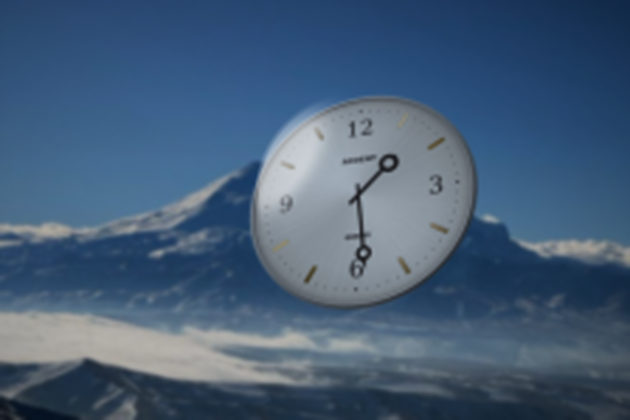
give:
1.29
